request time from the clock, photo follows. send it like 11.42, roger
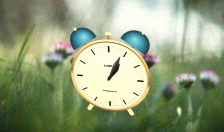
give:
1.04
